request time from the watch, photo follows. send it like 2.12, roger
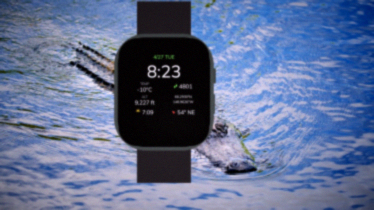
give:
8.23
